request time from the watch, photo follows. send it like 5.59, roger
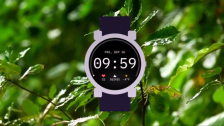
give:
9.59
